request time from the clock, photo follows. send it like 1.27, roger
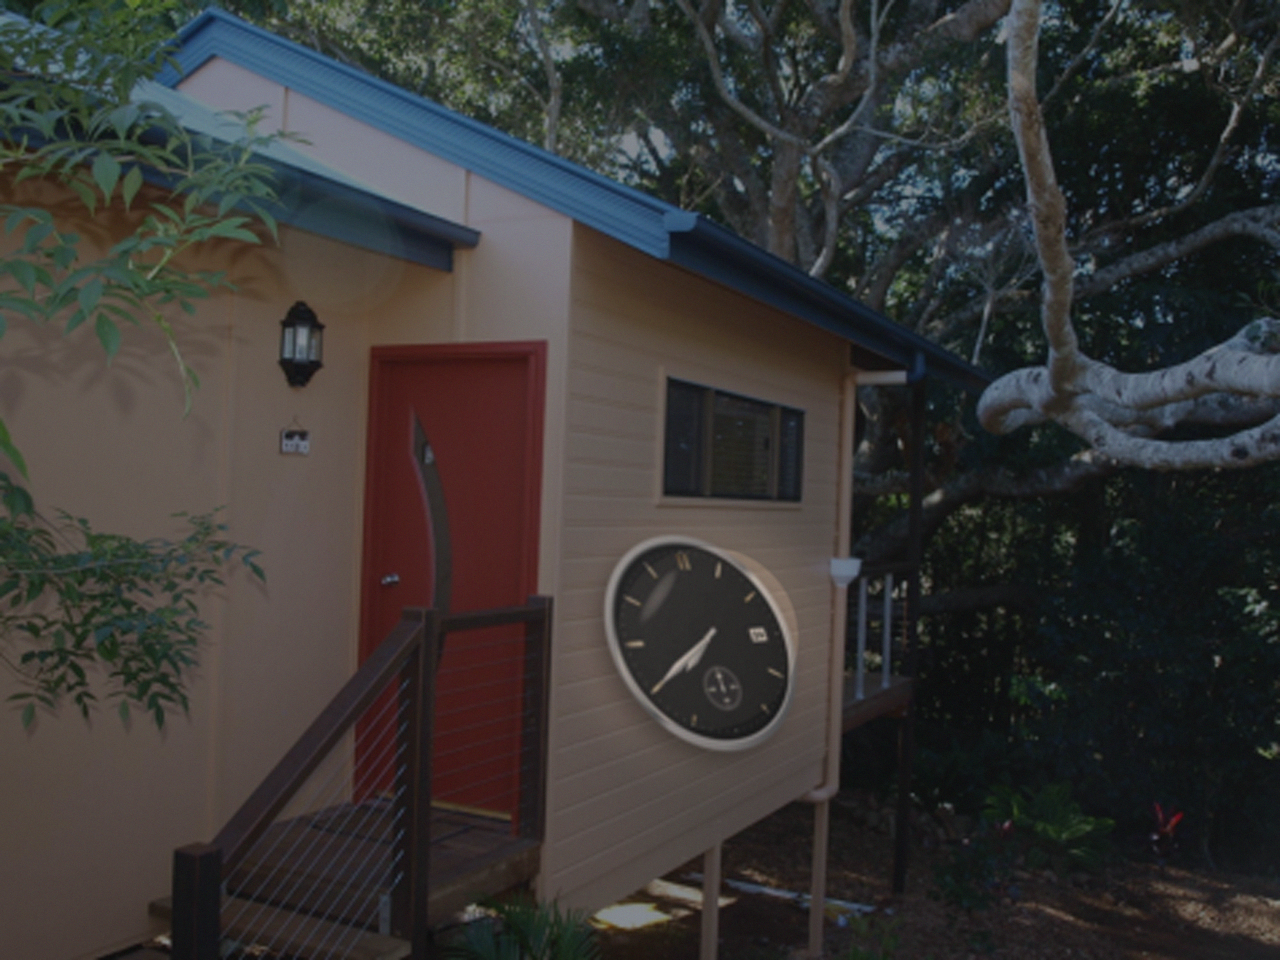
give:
7.40
